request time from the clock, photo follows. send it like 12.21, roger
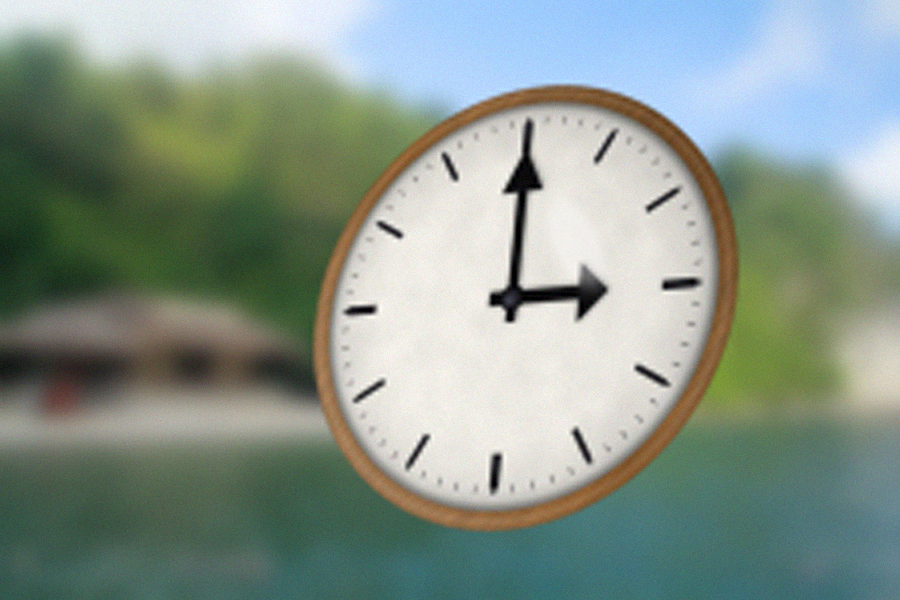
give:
3.00
